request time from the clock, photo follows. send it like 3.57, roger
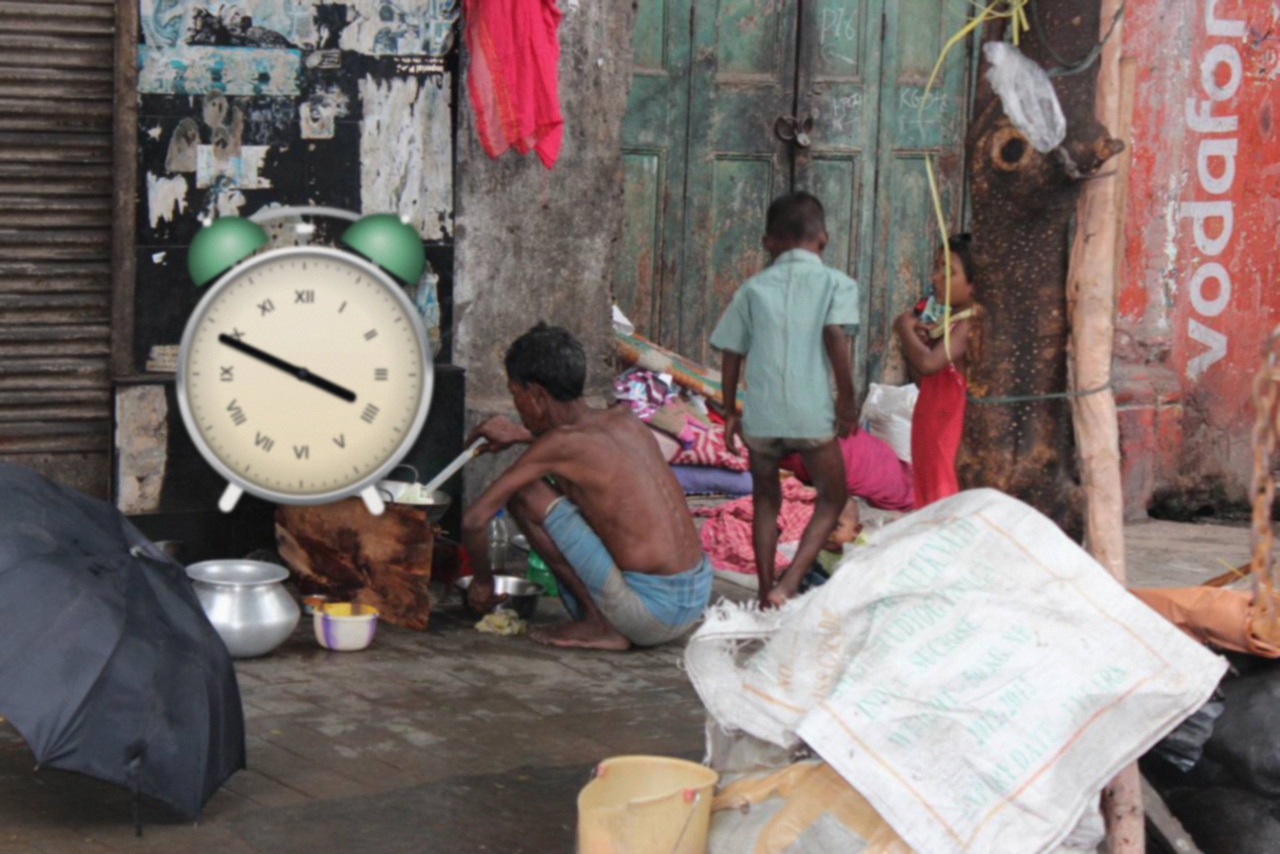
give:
3.49
